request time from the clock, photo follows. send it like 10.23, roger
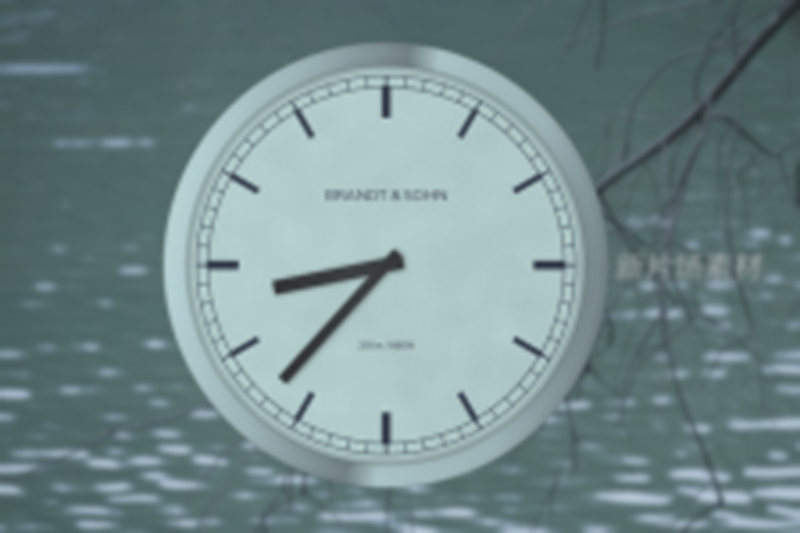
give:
8.37
